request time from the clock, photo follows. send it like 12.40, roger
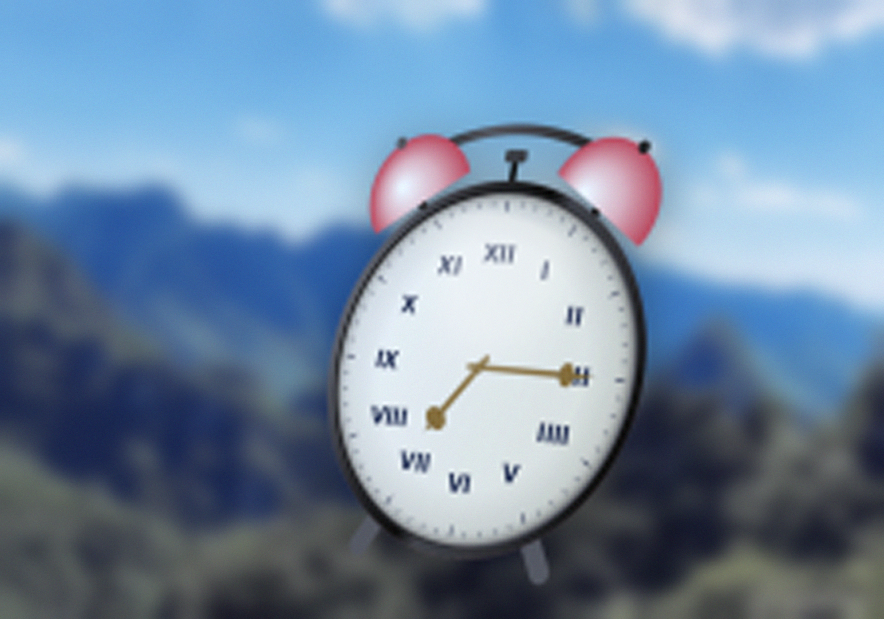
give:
7.15
